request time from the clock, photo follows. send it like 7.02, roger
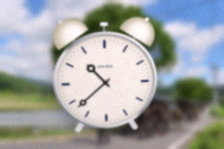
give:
10.38
